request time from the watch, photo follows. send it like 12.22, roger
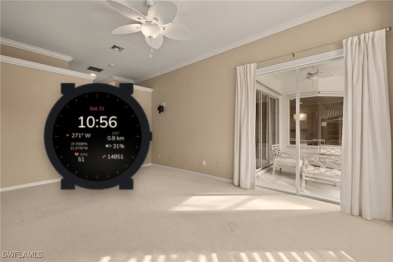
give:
10.56
